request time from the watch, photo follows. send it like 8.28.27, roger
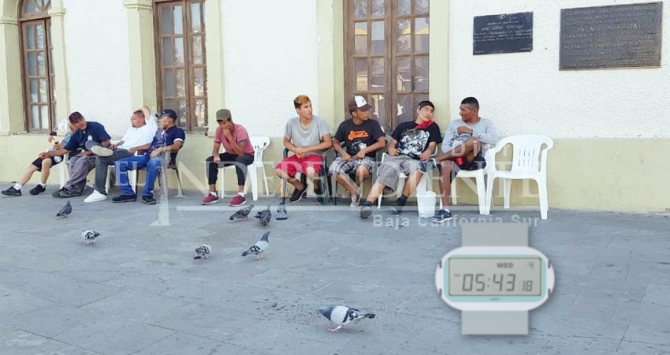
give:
5.43.18
